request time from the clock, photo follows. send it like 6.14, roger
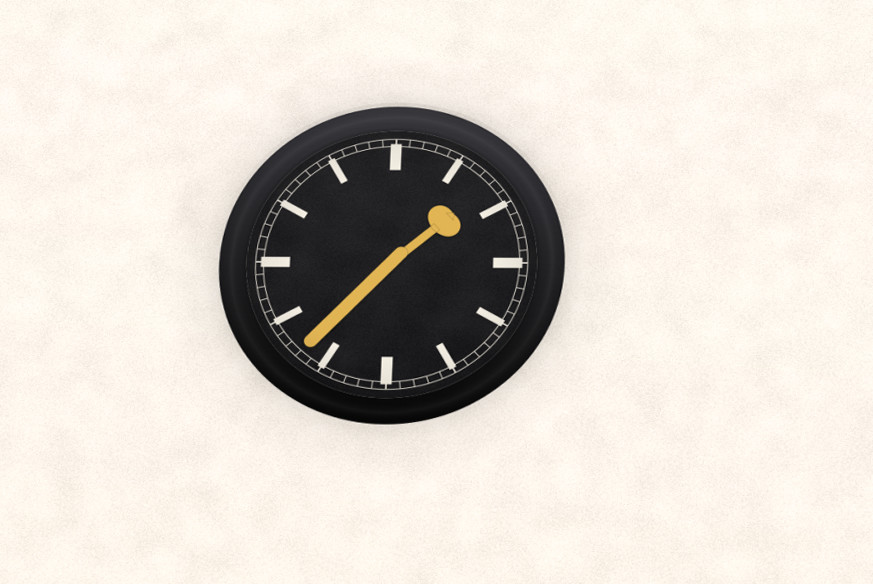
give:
1.37
